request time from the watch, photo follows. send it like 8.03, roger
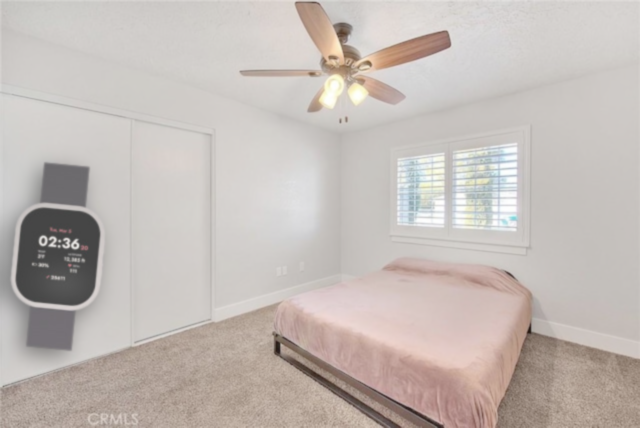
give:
2.36
